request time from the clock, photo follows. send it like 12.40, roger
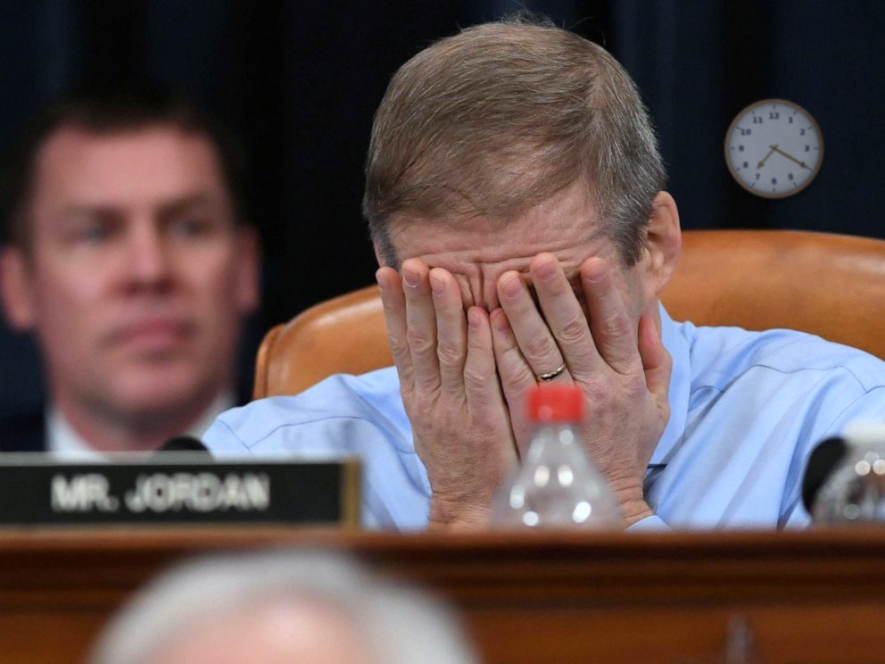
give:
7.20
